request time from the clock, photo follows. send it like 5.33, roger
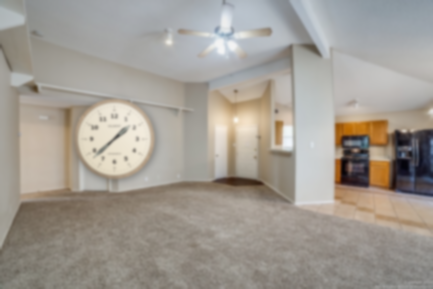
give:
1.38
